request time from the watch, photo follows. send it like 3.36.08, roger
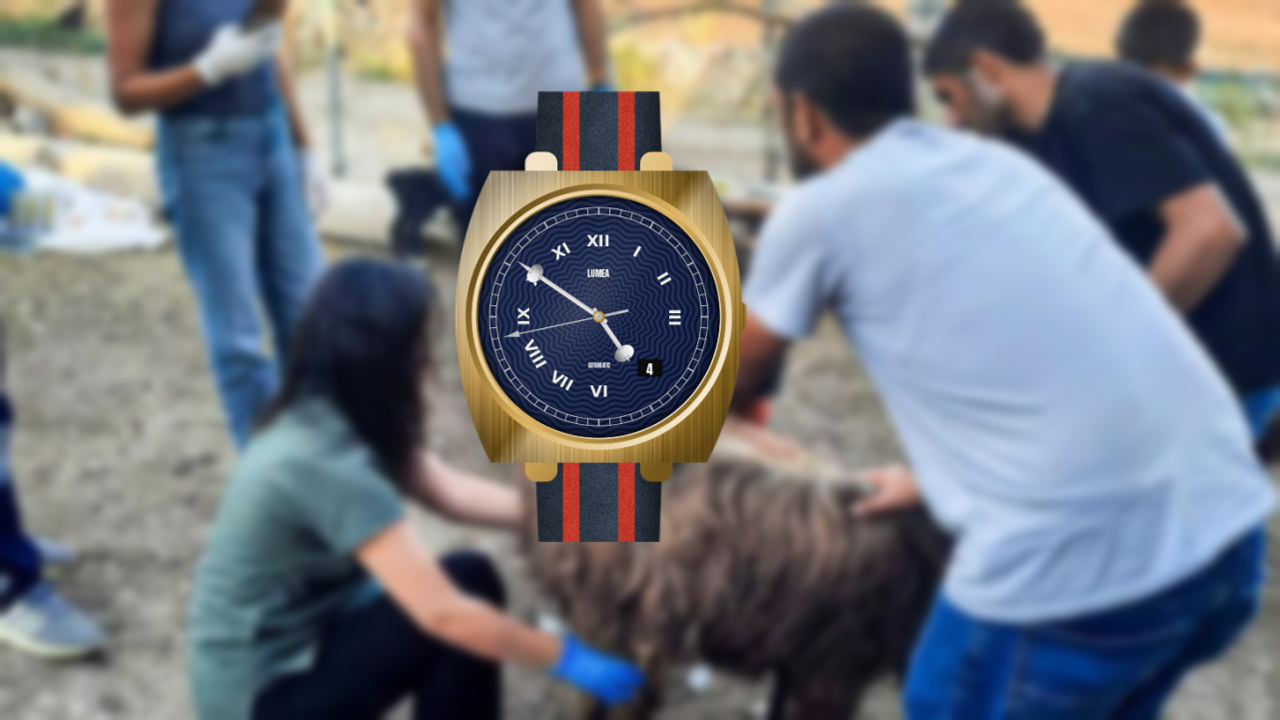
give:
4.50.43
